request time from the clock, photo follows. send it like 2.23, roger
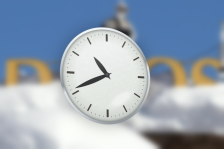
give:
10.41
